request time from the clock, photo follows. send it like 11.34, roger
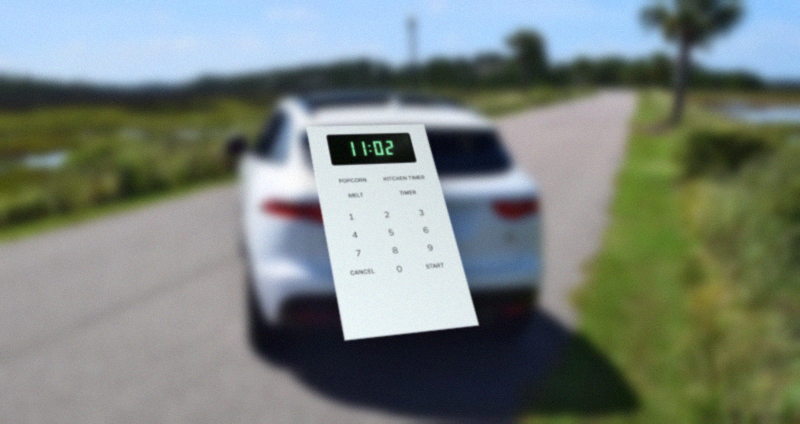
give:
11.02
